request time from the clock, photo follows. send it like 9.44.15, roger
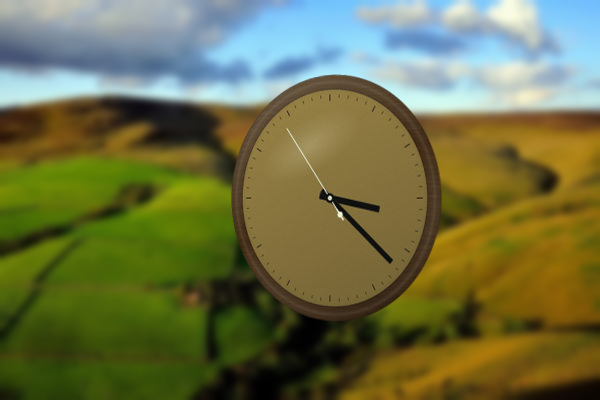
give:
3.21.54
